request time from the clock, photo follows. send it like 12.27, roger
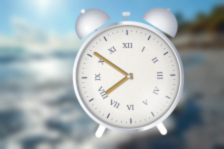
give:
7.51
